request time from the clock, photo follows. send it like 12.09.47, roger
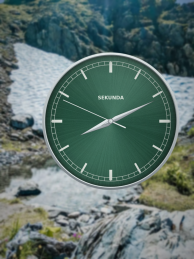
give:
8.10.49
